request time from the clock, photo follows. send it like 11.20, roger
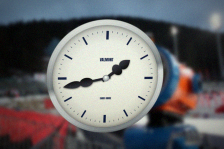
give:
1.43
